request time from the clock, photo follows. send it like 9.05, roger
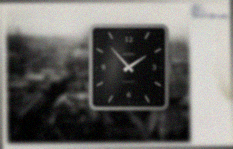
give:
1.53
